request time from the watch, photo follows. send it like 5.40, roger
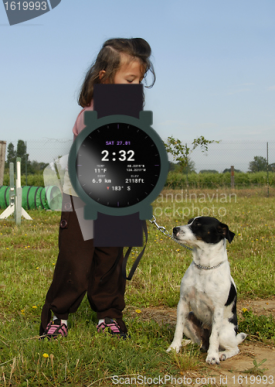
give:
2.32
